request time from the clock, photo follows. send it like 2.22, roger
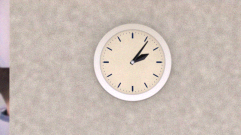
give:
2.06
